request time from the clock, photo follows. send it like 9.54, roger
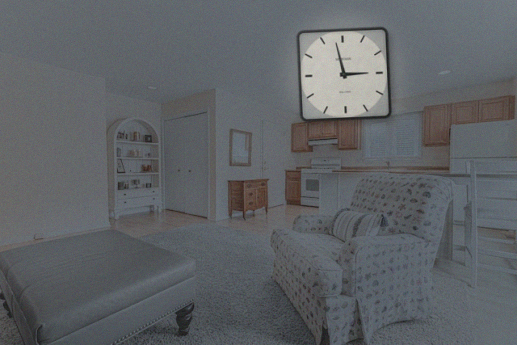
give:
2.58
